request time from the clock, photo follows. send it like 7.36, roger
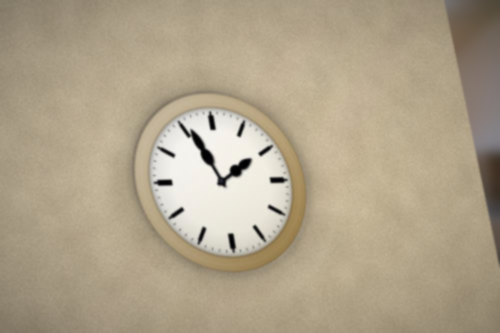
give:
1.56
